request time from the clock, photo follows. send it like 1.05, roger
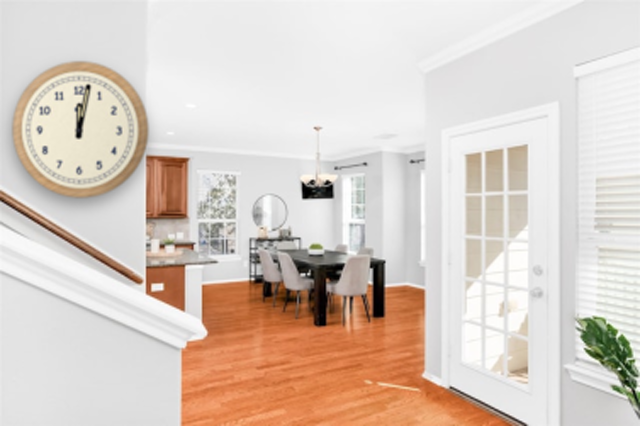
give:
12.02
